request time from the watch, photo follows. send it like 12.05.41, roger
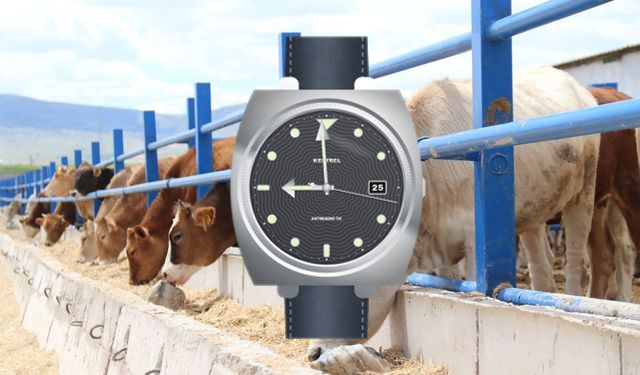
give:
8.59.17
